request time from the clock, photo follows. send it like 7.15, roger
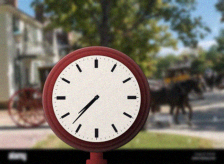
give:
7.37
